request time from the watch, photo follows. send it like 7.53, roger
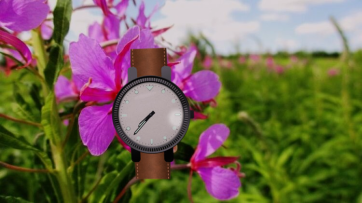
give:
7.37
